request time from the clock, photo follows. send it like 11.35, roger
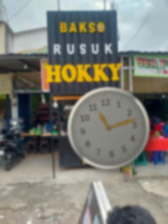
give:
11.13
